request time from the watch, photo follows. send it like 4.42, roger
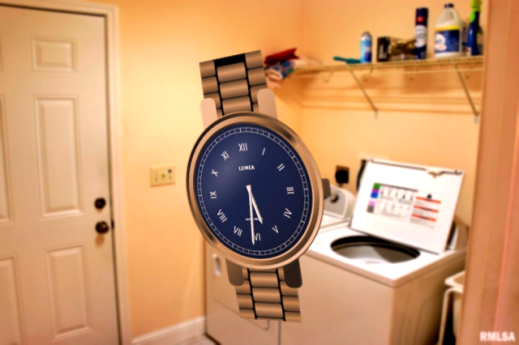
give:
5.31
